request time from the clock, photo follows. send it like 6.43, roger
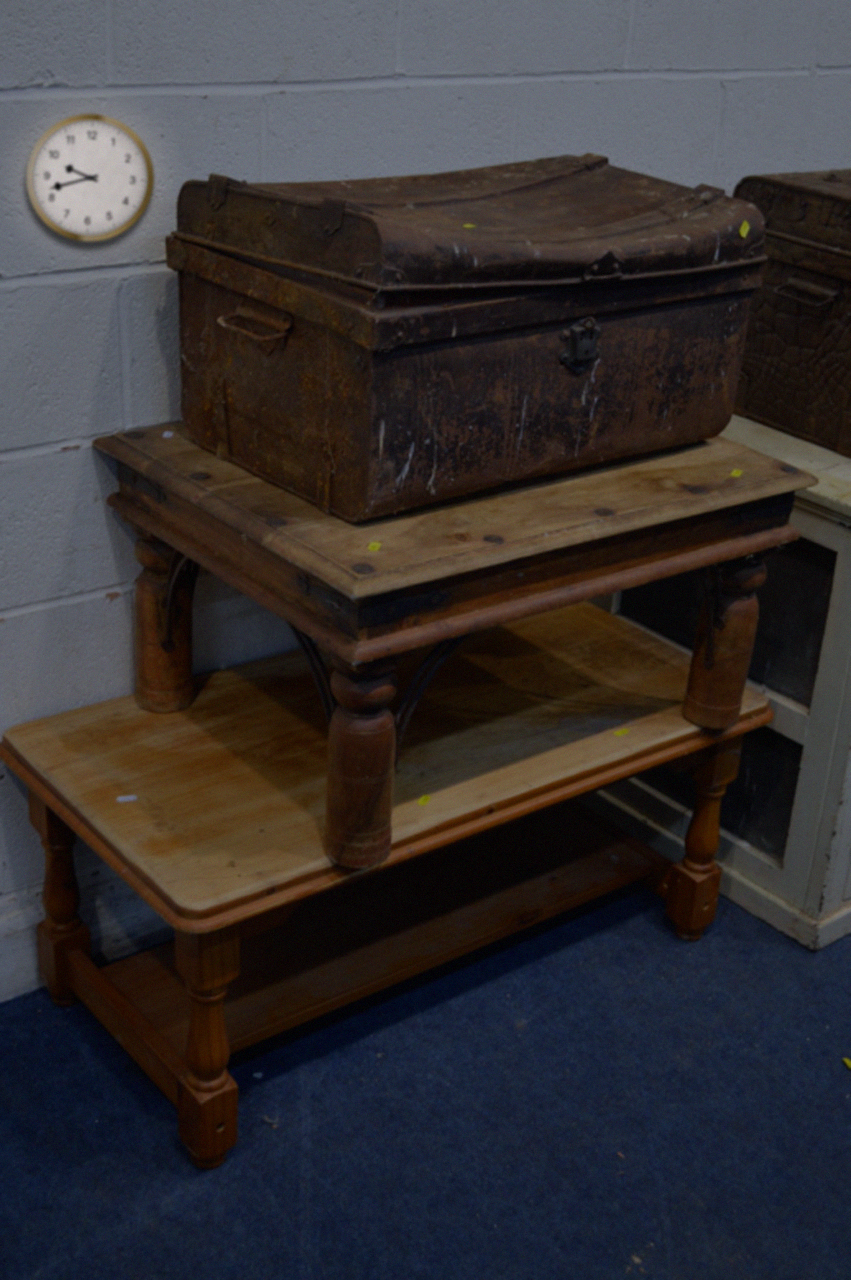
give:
9.42
